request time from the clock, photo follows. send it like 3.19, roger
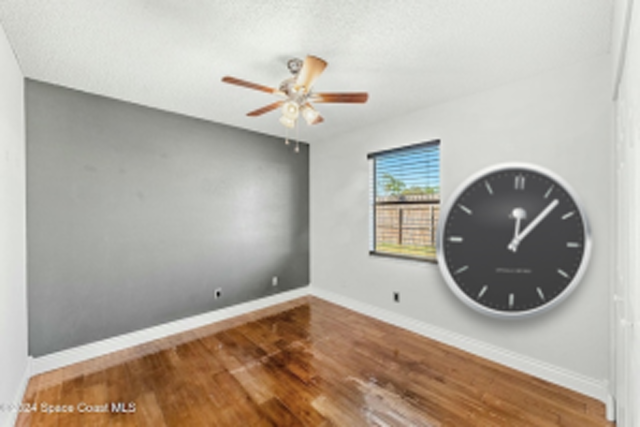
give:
12.07
